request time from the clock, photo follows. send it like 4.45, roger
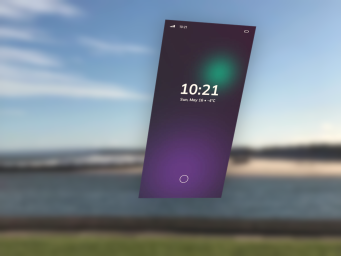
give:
10.21
